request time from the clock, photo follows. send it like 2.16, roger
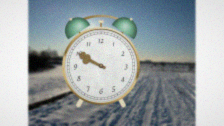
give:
9.50
